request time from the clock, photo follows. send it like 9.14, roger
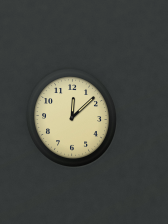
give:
12.08
